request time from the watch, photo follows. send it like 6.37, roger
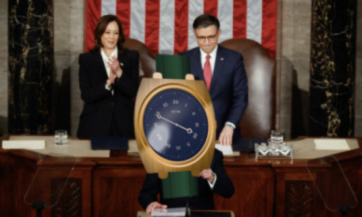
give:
3.49
